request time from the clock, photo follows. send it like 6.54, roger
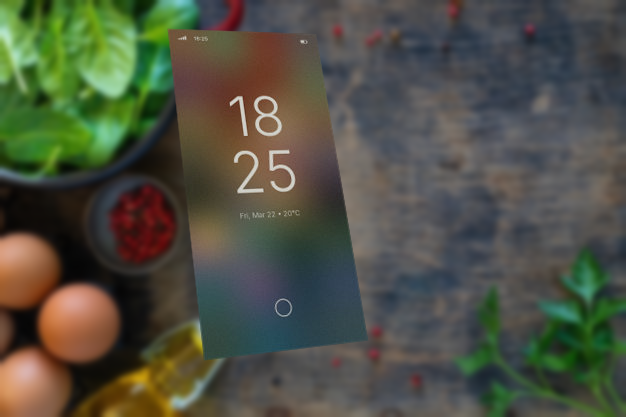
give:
18.25
